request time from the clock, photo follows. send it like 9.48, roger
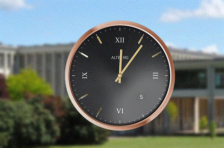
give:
12.06
